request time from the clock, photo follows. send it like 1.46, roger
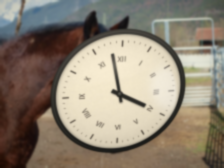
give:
3.58
